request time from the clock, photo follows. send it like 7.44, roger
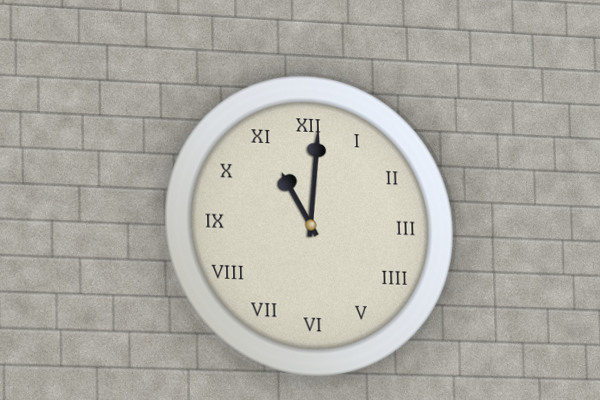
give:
11.01
